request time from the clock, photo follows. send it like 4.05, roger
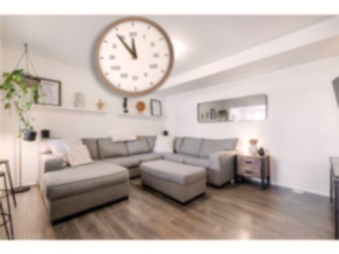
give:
11.54
